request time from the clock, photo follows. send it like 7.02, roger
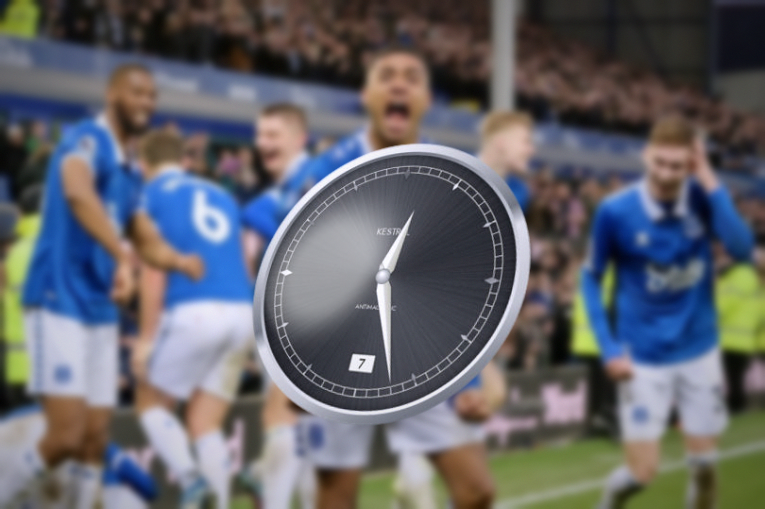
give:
12.27
